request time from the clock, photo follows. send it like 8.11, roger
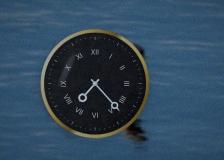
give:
7.23
